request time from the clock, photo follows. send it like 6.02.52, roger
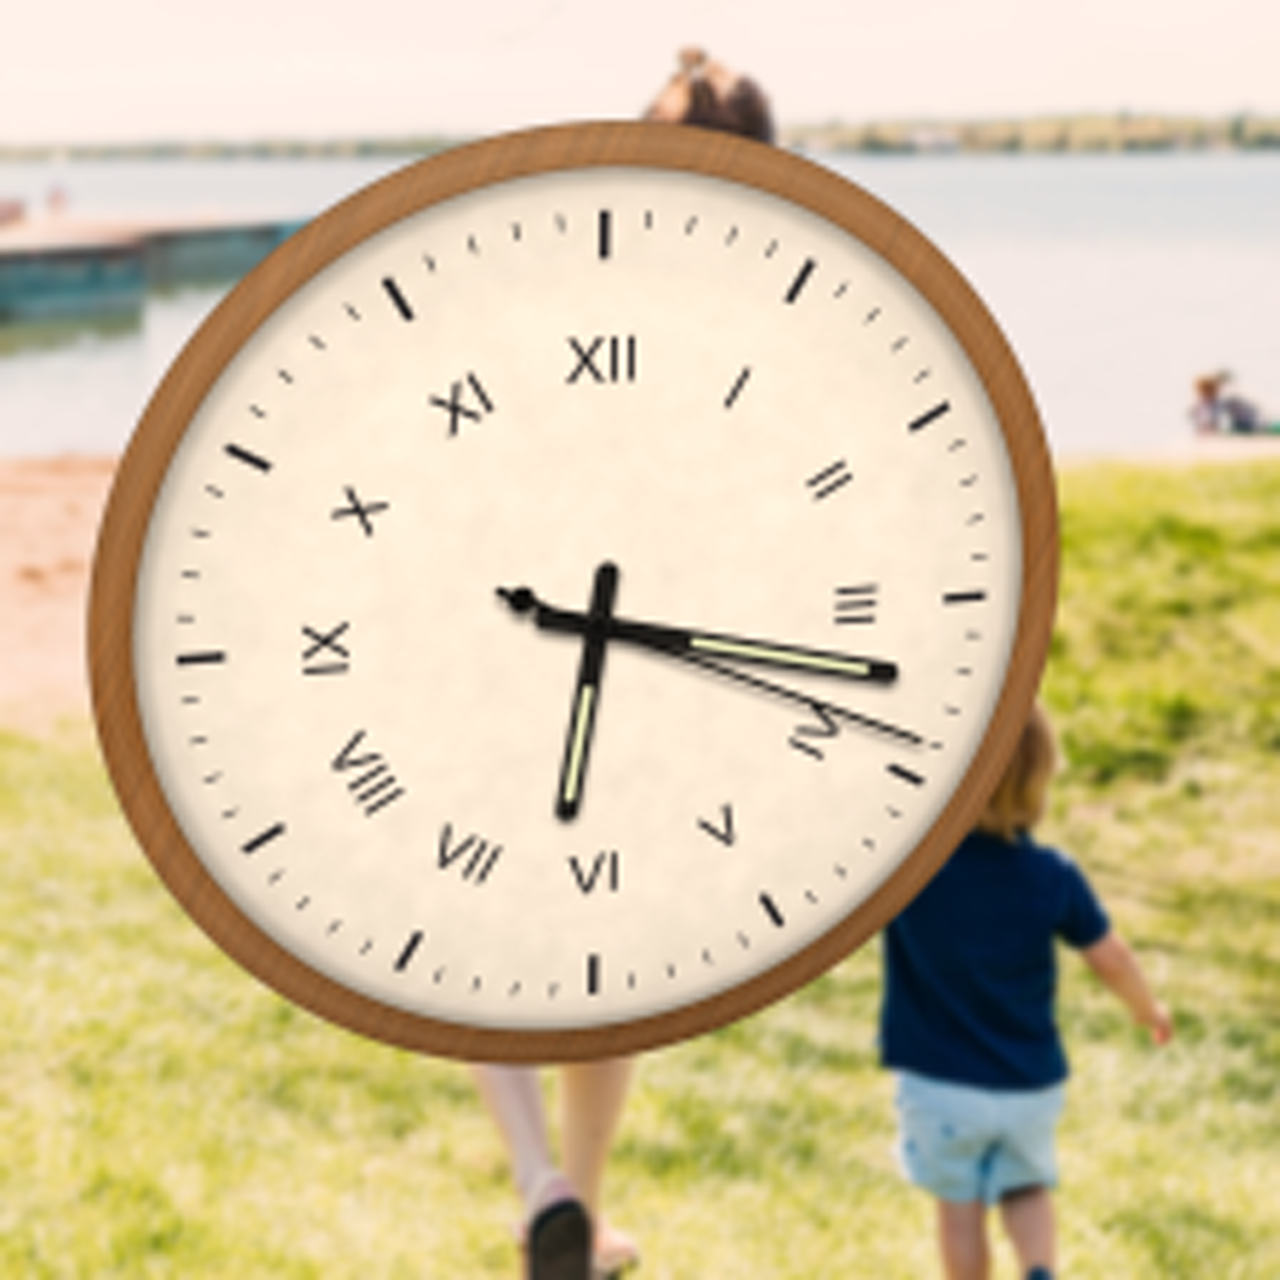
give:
6.17.19
